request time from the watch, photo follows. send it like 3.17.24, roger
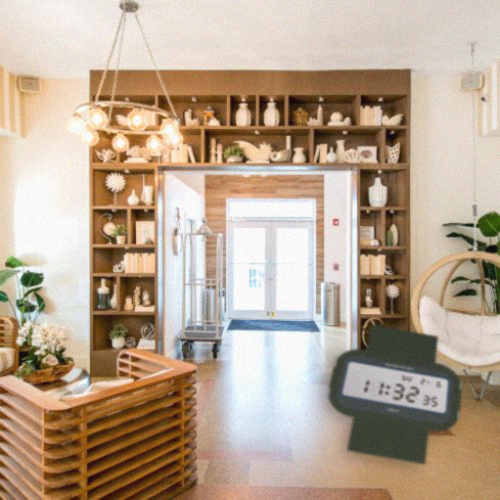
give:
11.32.35
